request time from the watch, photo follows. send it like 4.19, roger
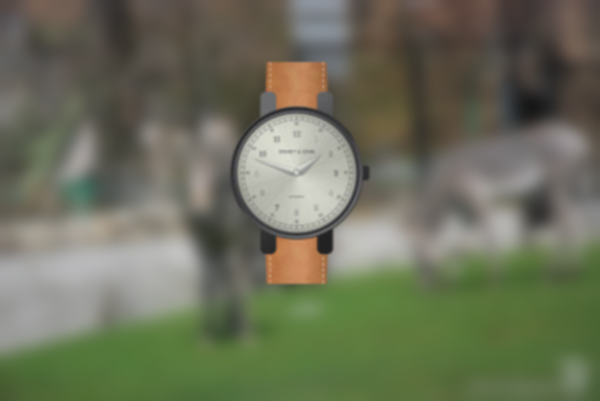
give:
1.48
